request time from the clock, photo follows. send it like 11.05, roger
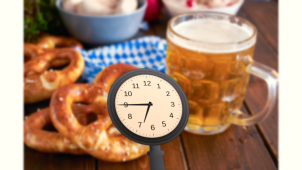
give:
6.45
